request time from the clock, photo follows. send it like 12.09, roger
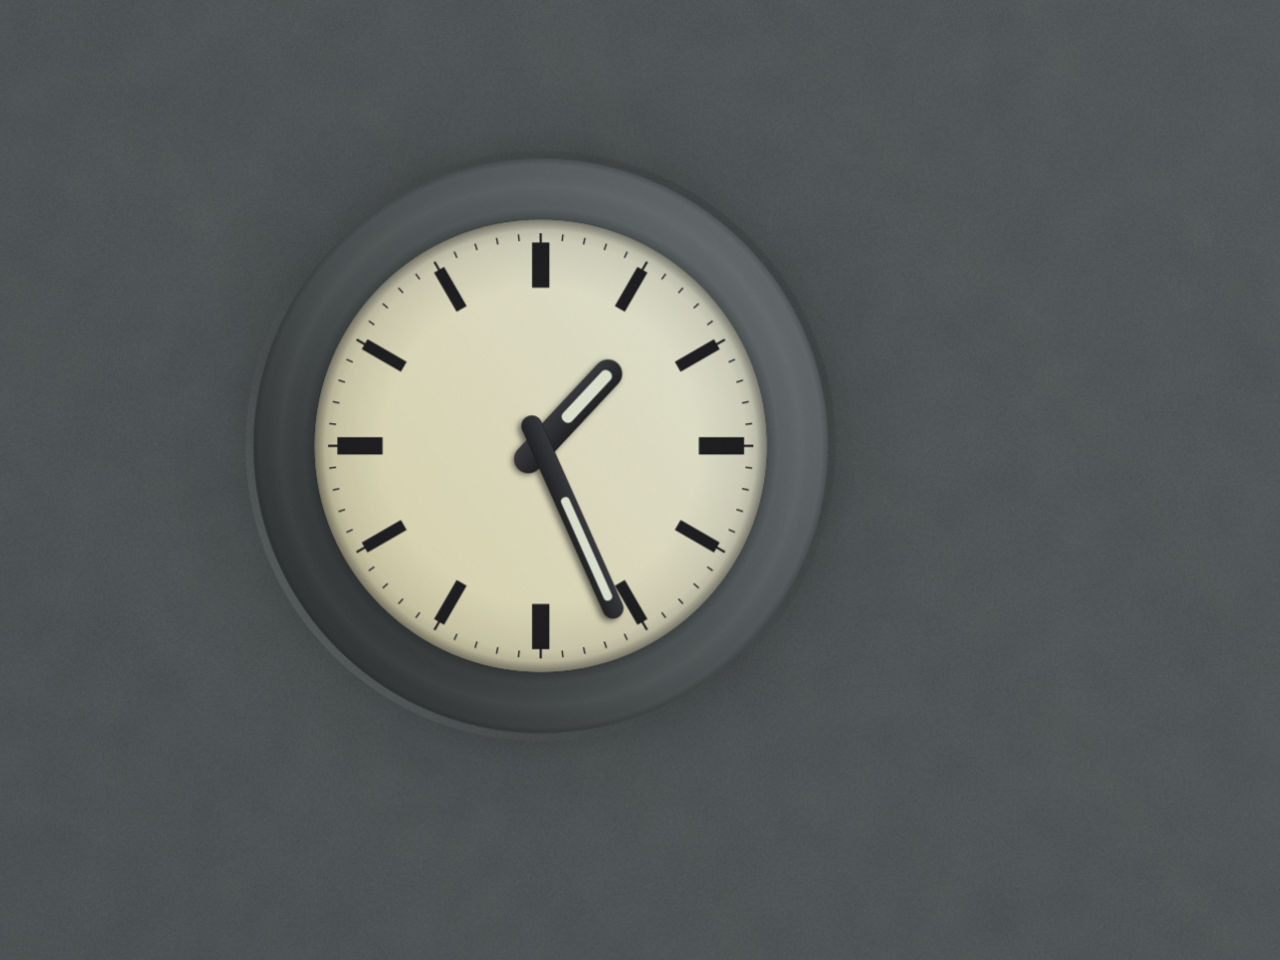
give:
1.26
